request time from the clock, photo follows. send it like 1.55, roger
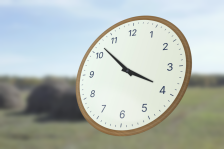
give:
3.52
